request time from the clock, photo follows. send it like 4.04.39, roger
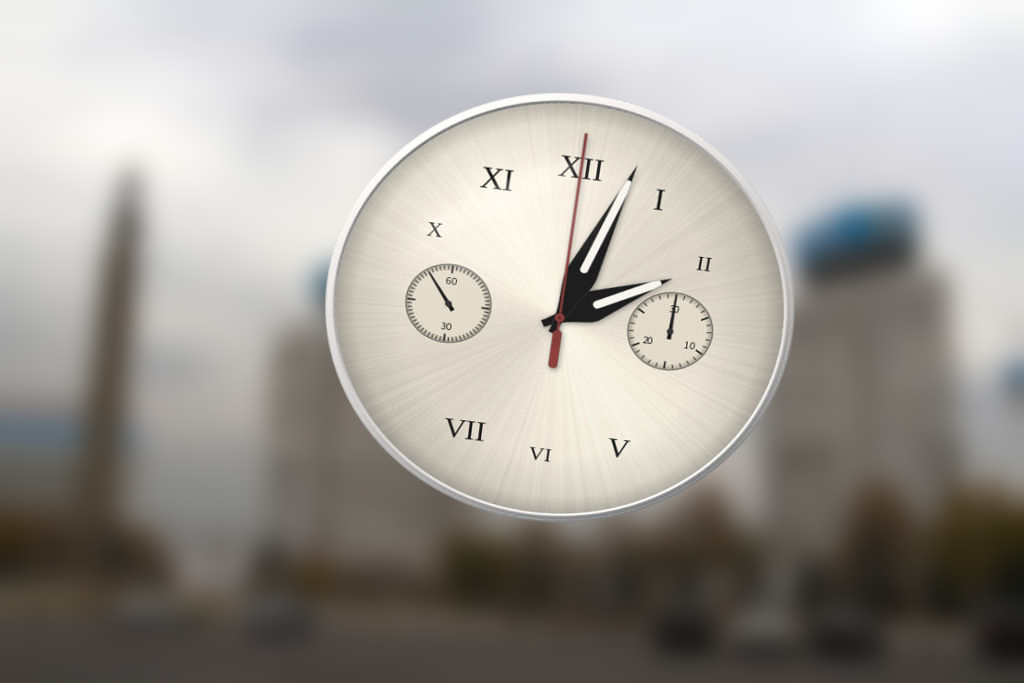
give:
2.02.54
